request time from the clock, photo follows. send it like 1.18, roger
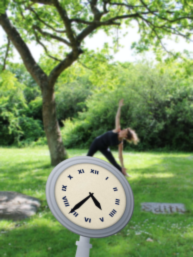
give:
4.36
